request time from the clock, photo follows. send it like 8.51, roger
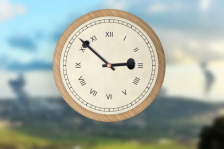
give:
2.52
